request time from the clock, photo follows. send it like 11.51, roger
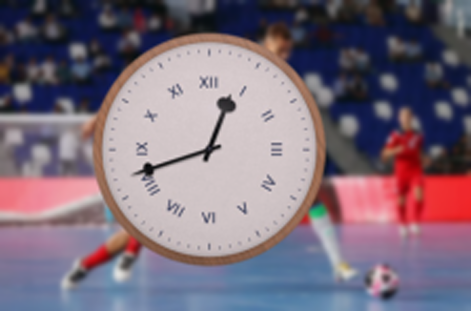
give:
12.42
